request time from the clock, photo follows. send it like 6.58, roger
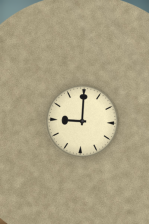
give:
9.00
